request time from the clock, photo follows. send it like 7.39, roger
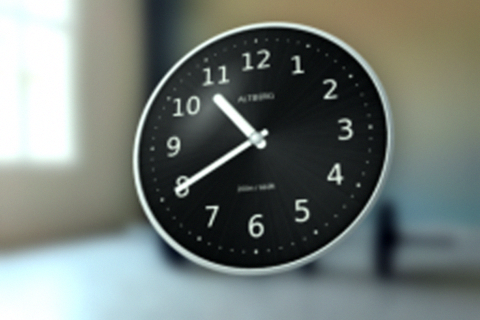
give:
10.40
